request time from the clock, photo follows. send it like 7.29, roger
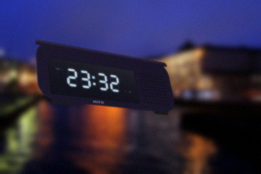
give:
23.32
